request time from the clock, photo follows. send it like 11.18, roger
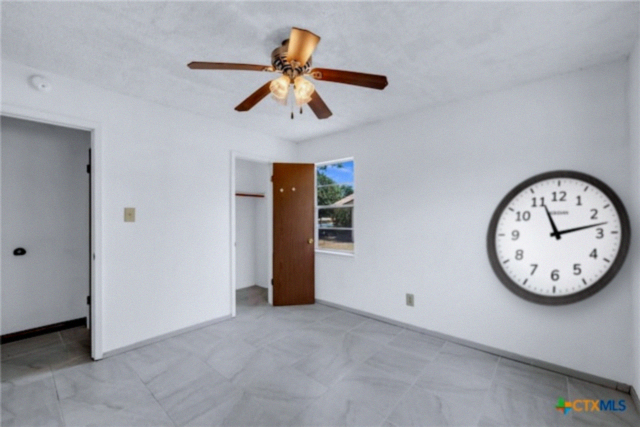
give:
11.13
